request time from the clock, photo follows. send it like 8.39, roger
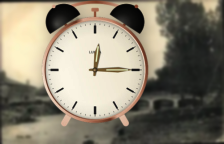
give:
12.15
